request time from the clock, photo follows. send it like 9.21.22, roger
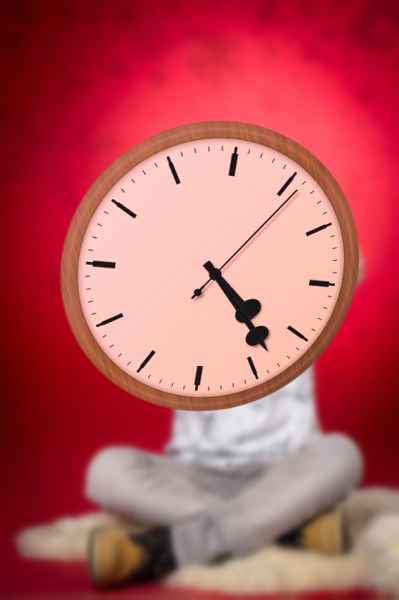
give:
4.23.06
